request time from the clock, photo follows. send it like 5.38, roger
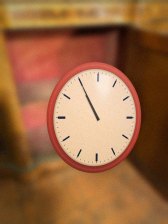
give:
10.55
